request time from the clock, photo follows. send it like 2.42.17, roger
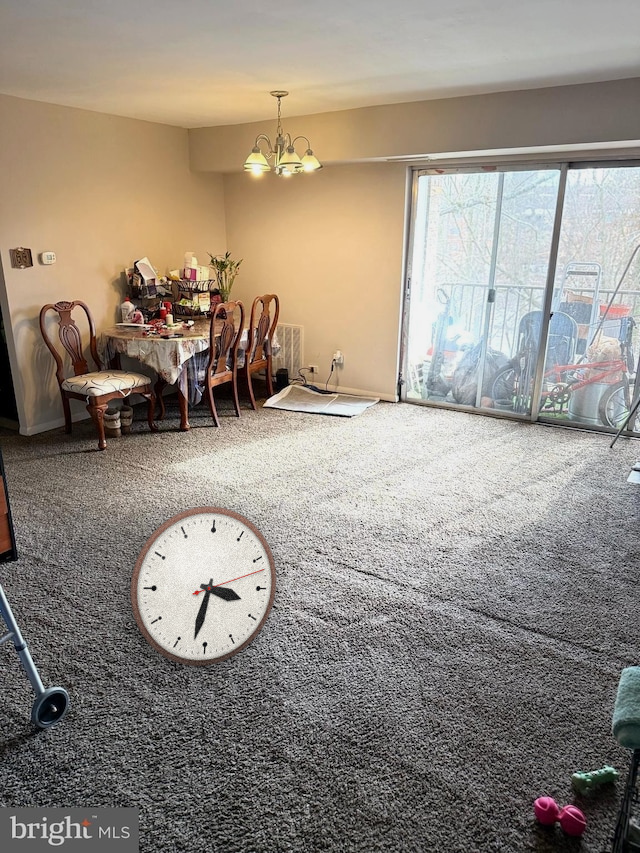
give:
3.32.12
